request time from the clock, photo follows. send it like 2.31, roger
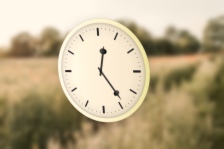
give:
12.24
